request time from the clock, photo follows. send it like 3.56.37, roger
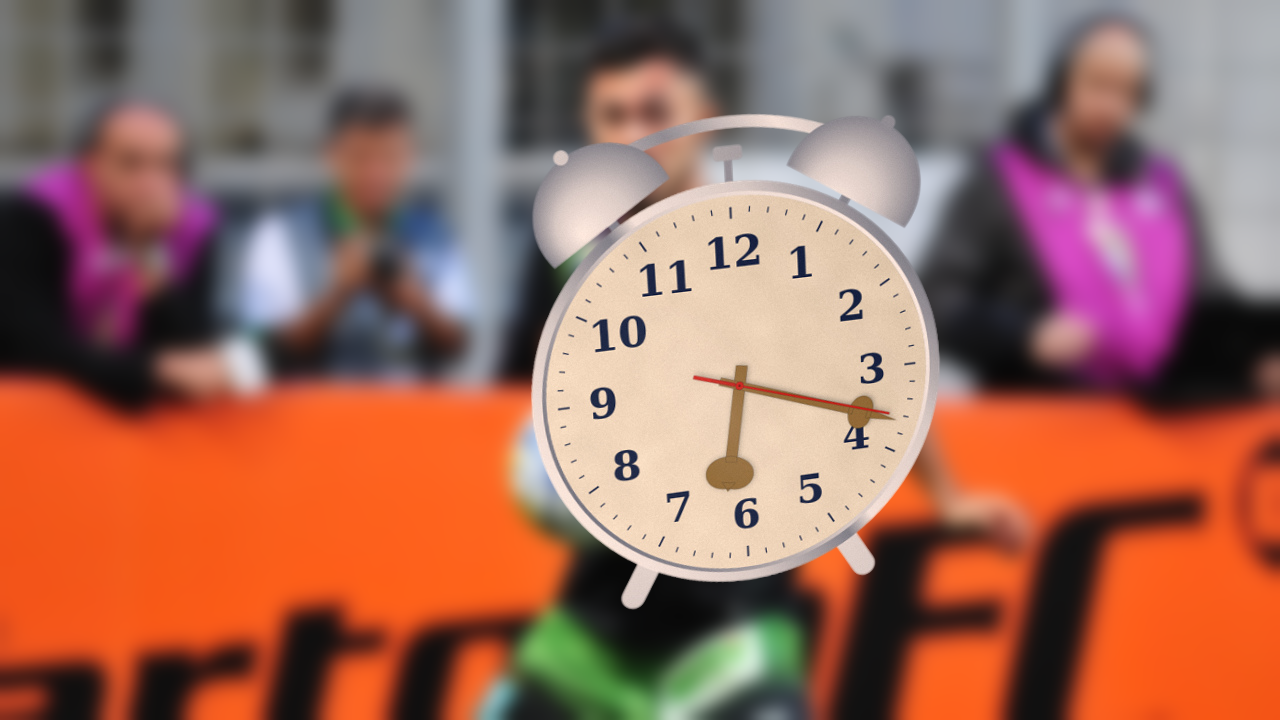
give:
6.18.18
